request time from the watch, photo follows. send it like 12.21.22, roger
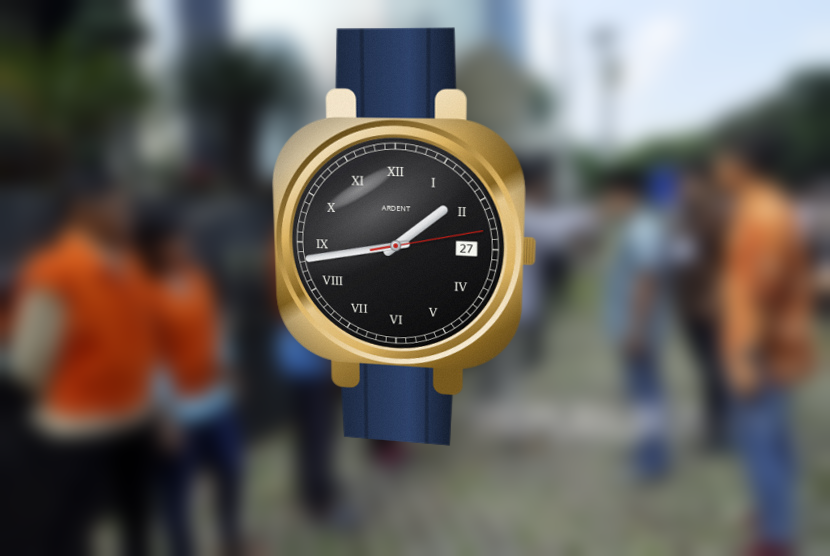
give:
1.43.13
